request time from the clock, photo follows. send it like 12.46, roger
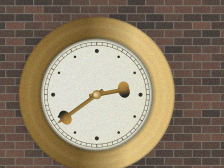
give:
2.39
